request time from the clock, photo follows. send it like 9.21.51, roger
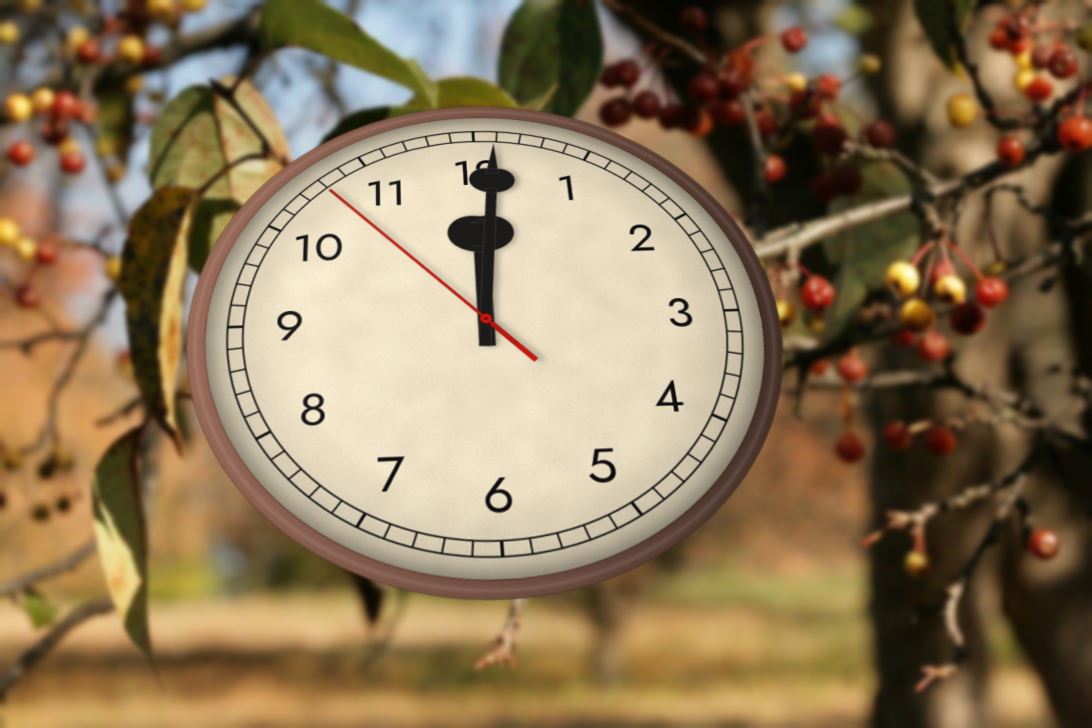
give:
12.00.53
